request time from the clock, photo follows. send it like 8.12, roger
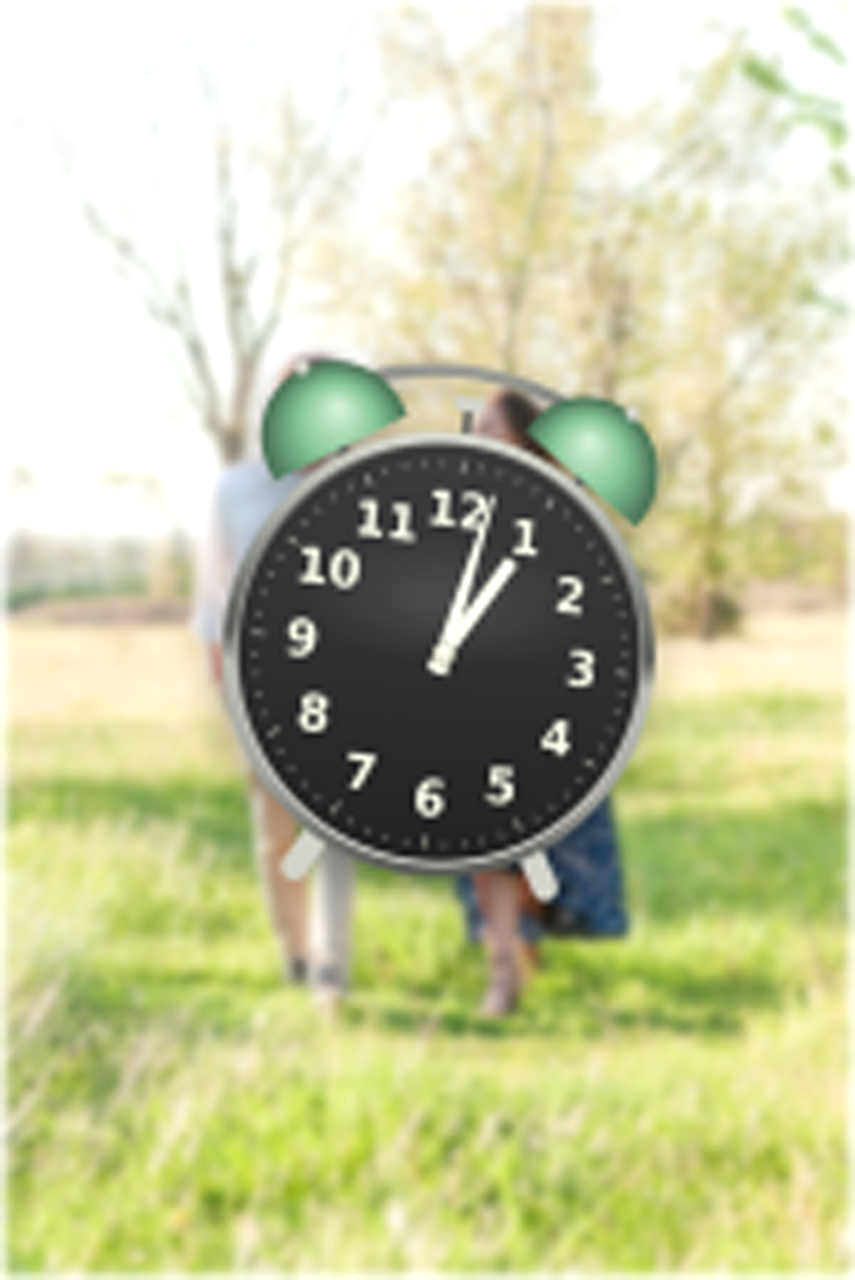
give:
1.02
